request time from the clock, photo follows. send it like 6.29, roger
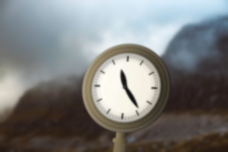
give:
11.24
